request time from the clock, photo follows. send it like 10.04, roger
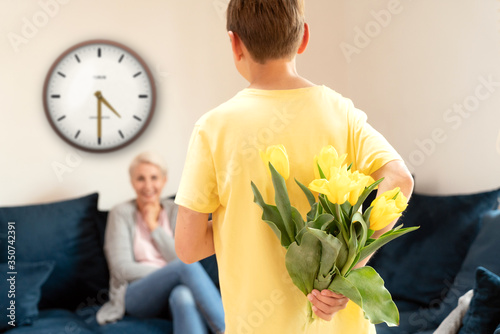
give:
4.30
